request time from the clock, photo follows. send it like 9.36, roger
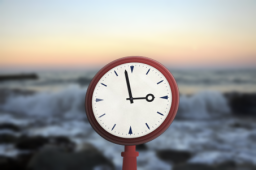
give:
2.58
